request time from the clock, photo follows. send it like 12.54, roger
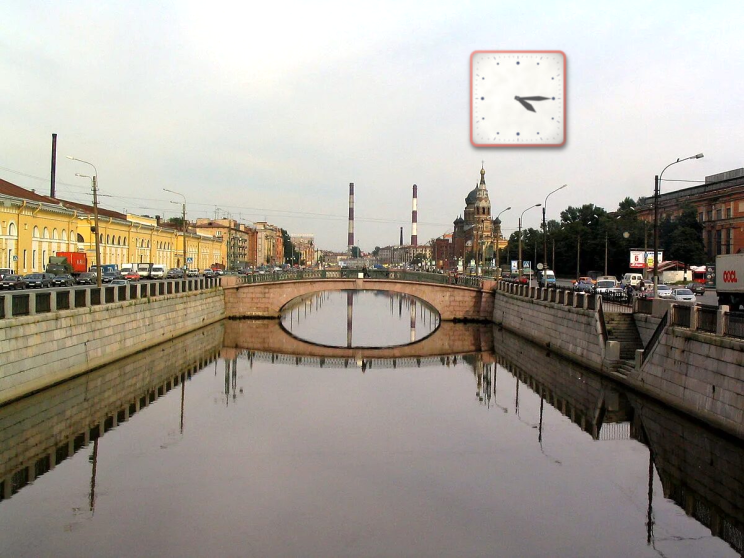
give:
4.15
